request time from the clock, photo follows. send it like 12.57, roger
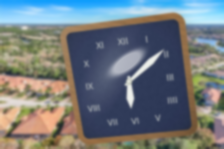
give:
6.09
